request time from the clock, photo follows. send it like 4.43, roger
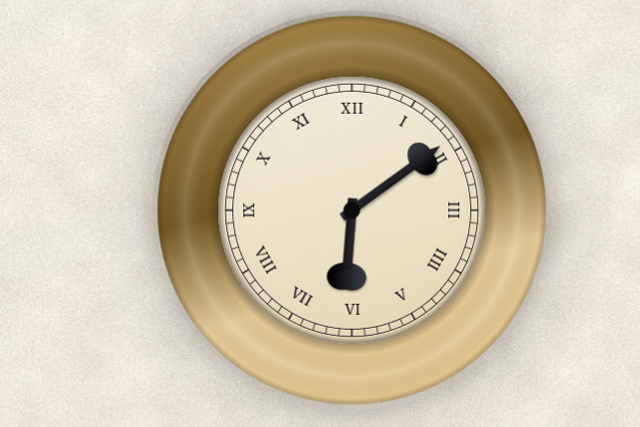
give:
6.09
